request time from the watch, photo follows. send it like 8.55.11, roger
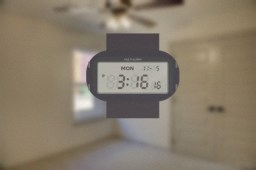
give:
3.16.16
